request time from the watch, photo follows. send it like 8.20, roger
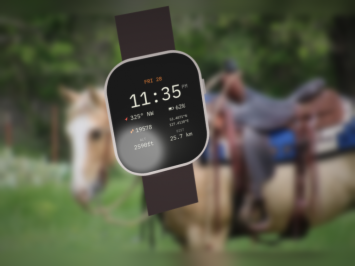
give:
11.35
